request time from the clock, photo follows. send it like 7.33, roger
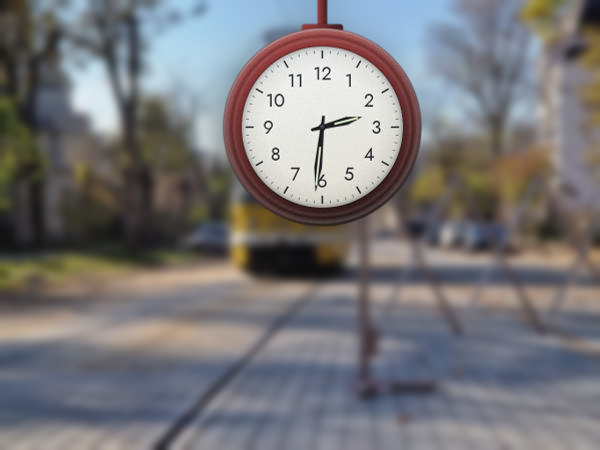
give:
2.31
